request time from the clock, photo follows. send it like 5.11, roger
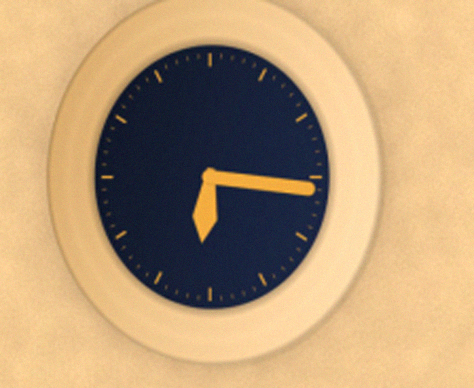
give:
6.16
